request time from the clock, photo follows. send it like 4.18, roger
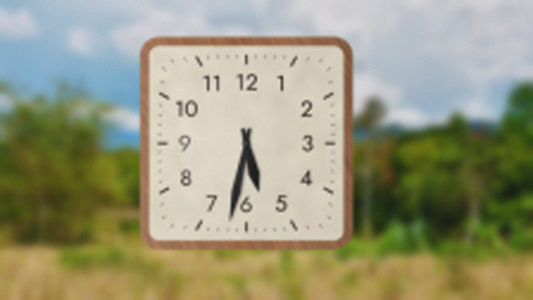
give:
5.32
